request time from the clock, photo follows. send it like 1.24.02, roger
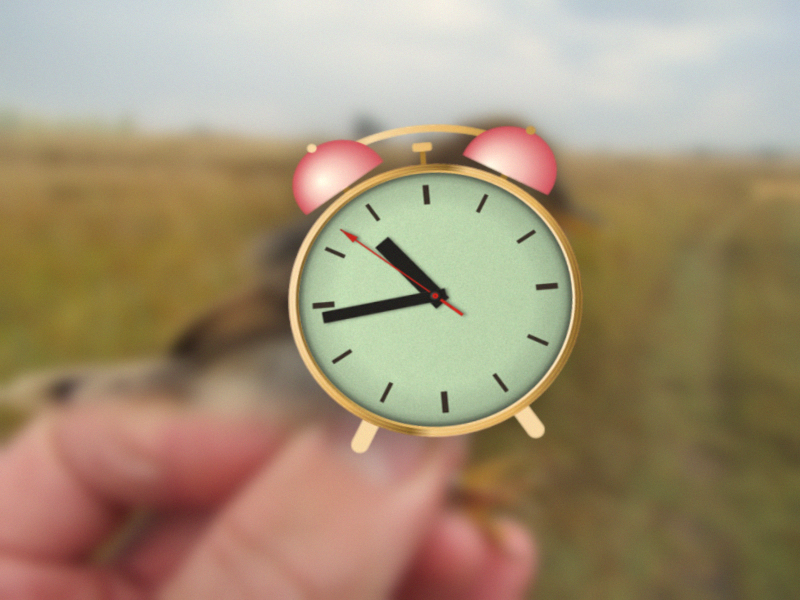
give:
10.43.52
